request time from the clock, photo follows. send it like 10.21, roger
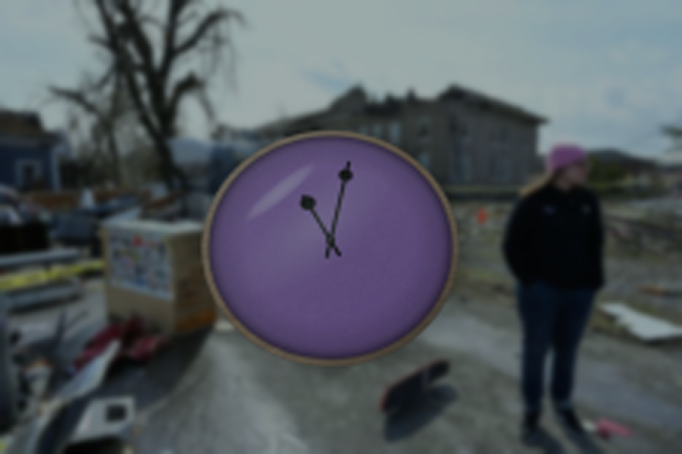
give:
11.02
